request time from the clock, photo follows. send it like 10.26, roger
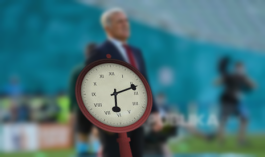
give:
6.12
